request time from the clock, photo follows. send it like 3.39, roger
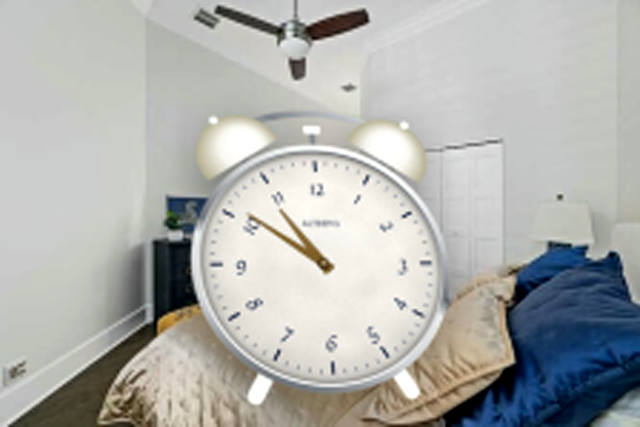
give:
10.51
